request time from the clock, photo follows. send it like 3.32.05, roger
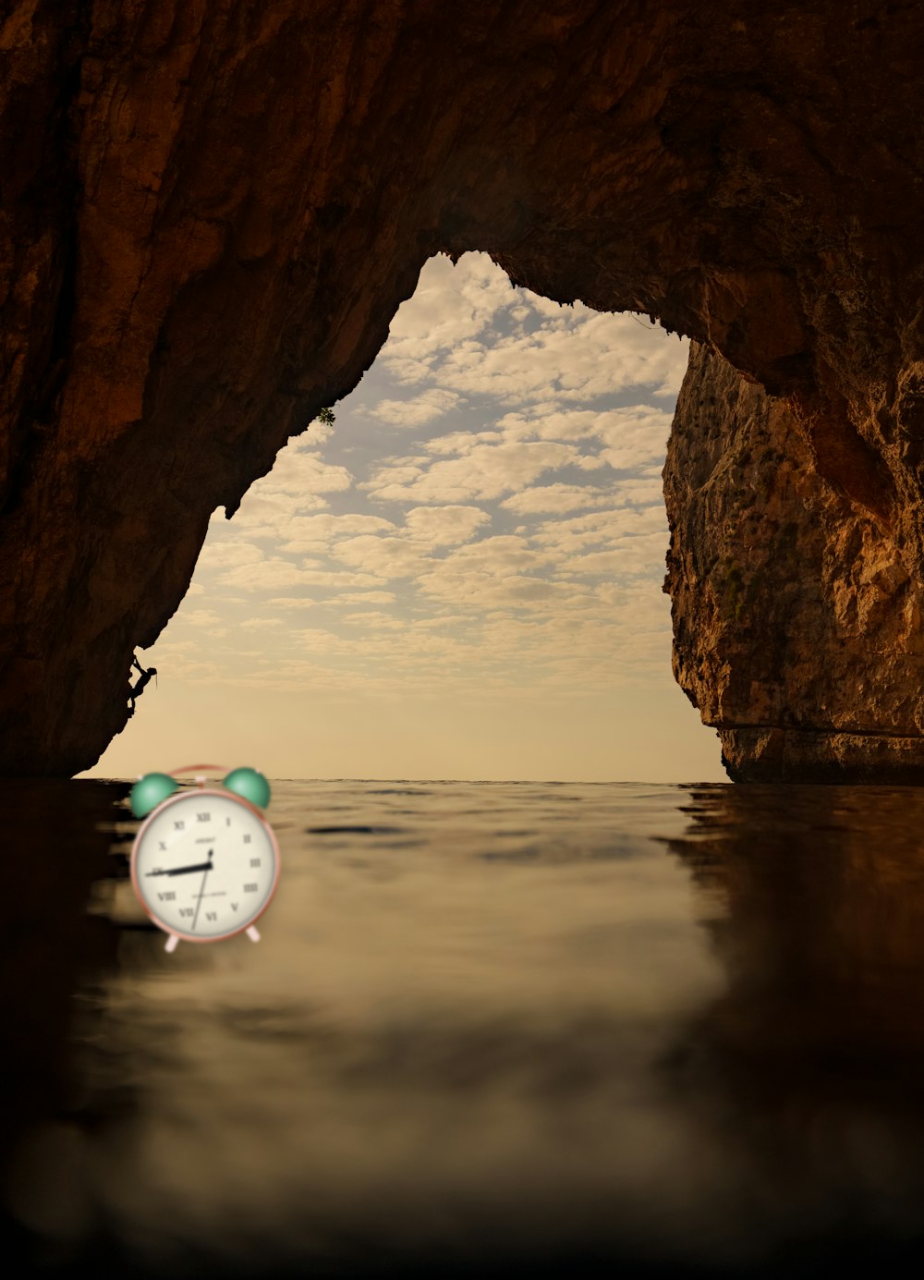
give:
8.44.33
